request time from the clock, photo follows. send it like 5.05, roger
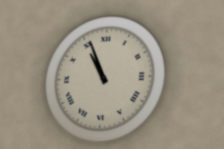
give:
10.56
